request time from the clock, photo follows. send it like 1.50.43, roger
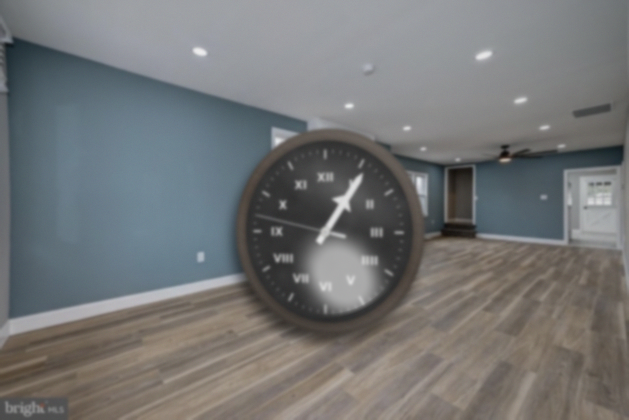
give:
1.05.47
